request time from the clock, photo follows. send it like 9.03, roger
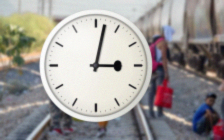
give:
3.02
